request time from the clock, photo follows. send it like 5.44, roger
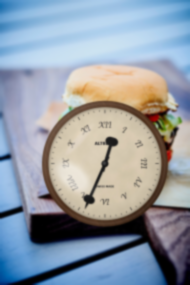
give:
12.34
